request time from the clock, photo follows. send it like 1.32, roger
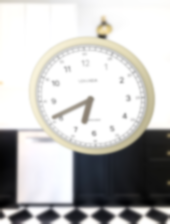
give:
6.41
